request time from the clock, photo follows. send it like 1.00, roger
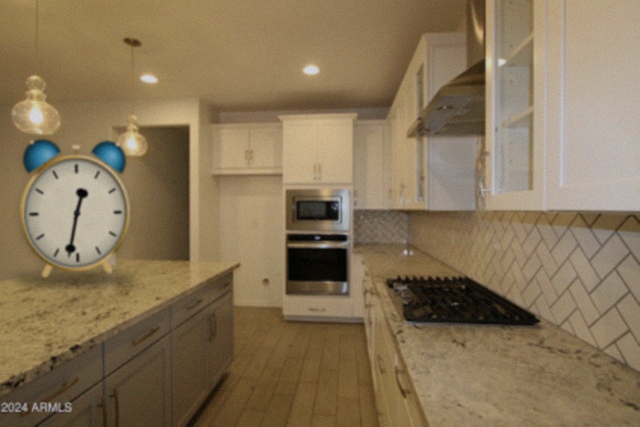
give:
12.32
